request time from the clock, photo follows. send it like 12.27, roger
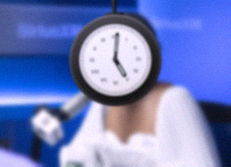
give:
5.01
